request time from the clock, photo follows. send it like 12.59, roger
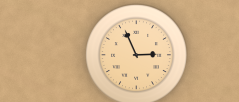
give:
2.56
